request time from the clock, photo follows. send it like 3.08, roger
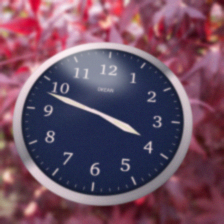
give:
3.48
